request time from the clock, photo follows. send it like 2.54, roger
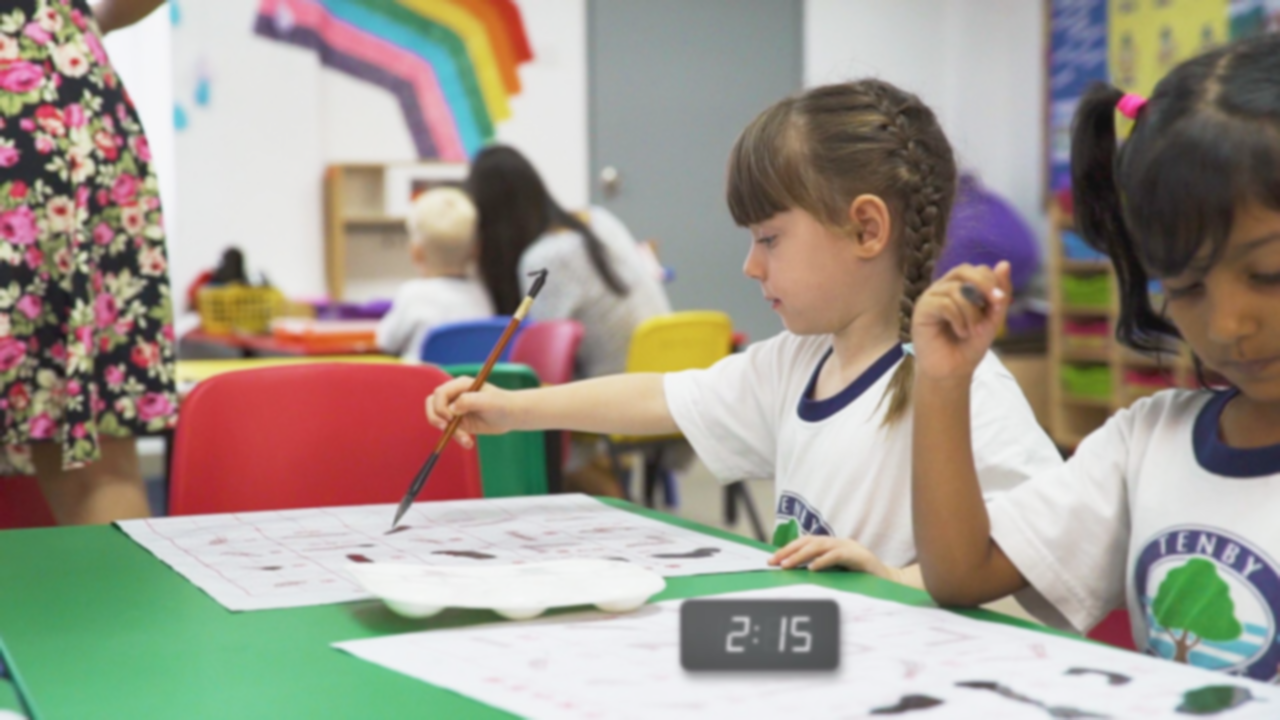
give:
2.15
